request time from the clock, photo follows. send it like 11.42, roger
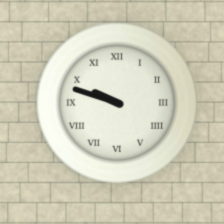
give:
9.48
